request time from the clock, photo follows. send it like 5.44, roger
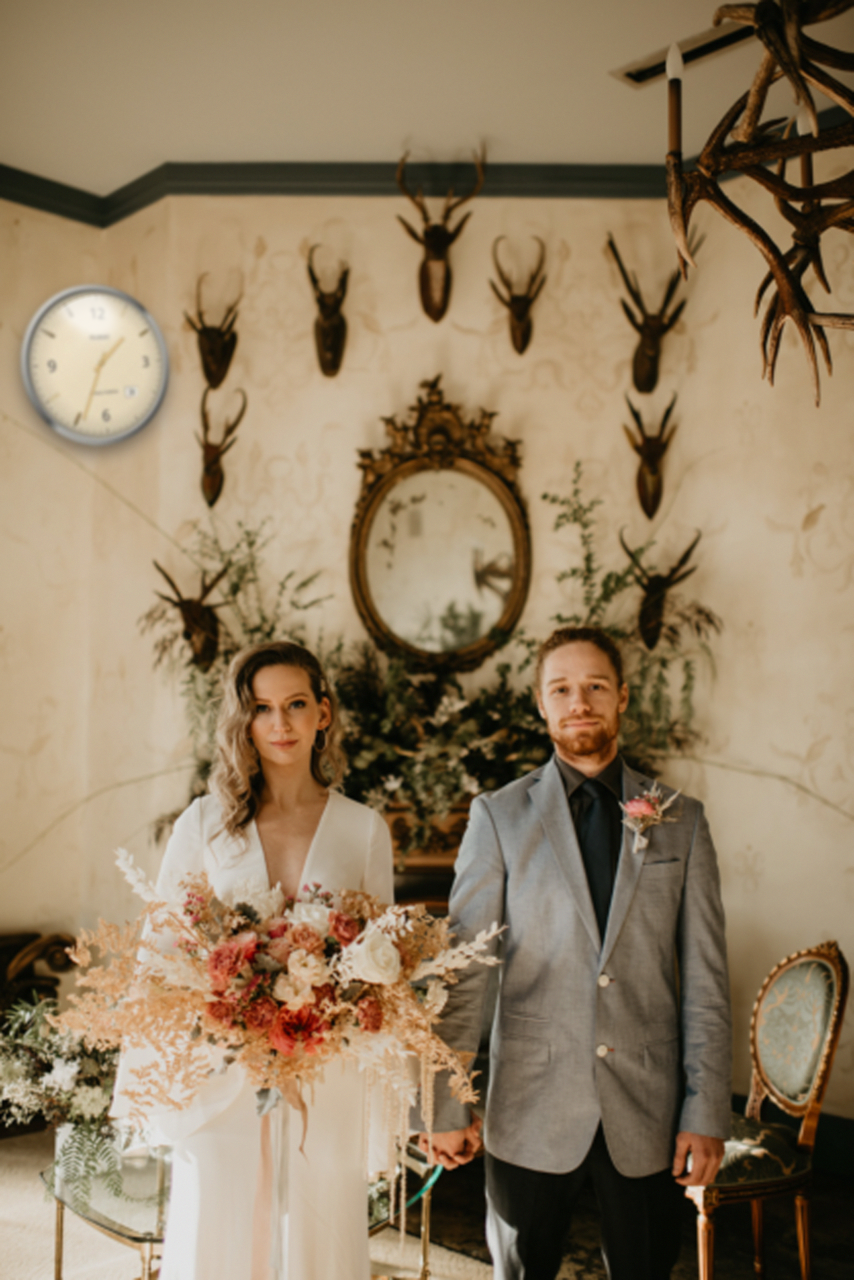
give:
1.34
